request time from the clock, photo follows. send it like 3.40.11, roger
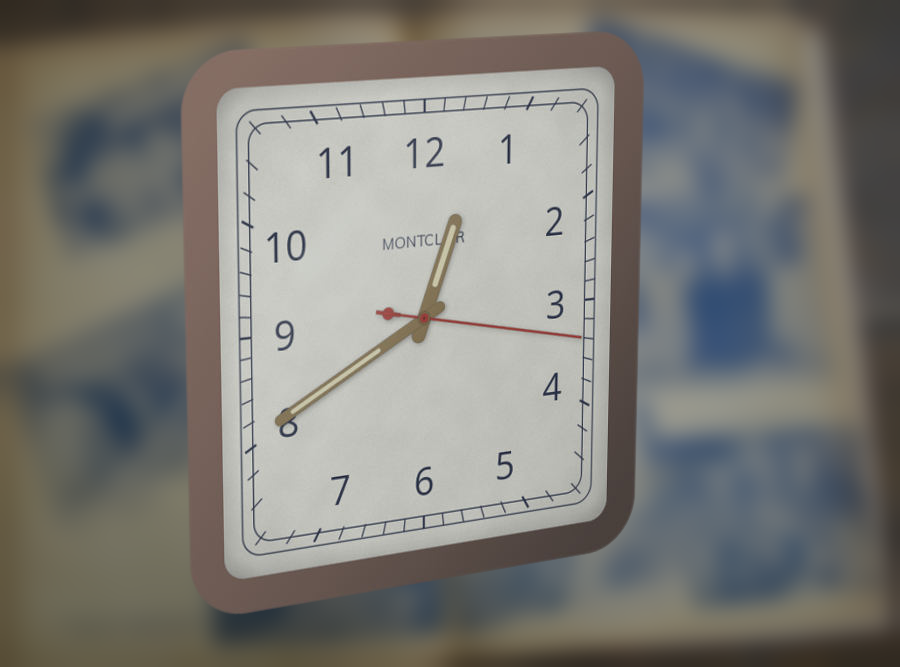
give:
12.40.17
